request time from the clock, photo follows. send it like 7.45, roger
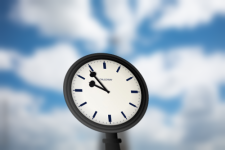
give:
9.54
